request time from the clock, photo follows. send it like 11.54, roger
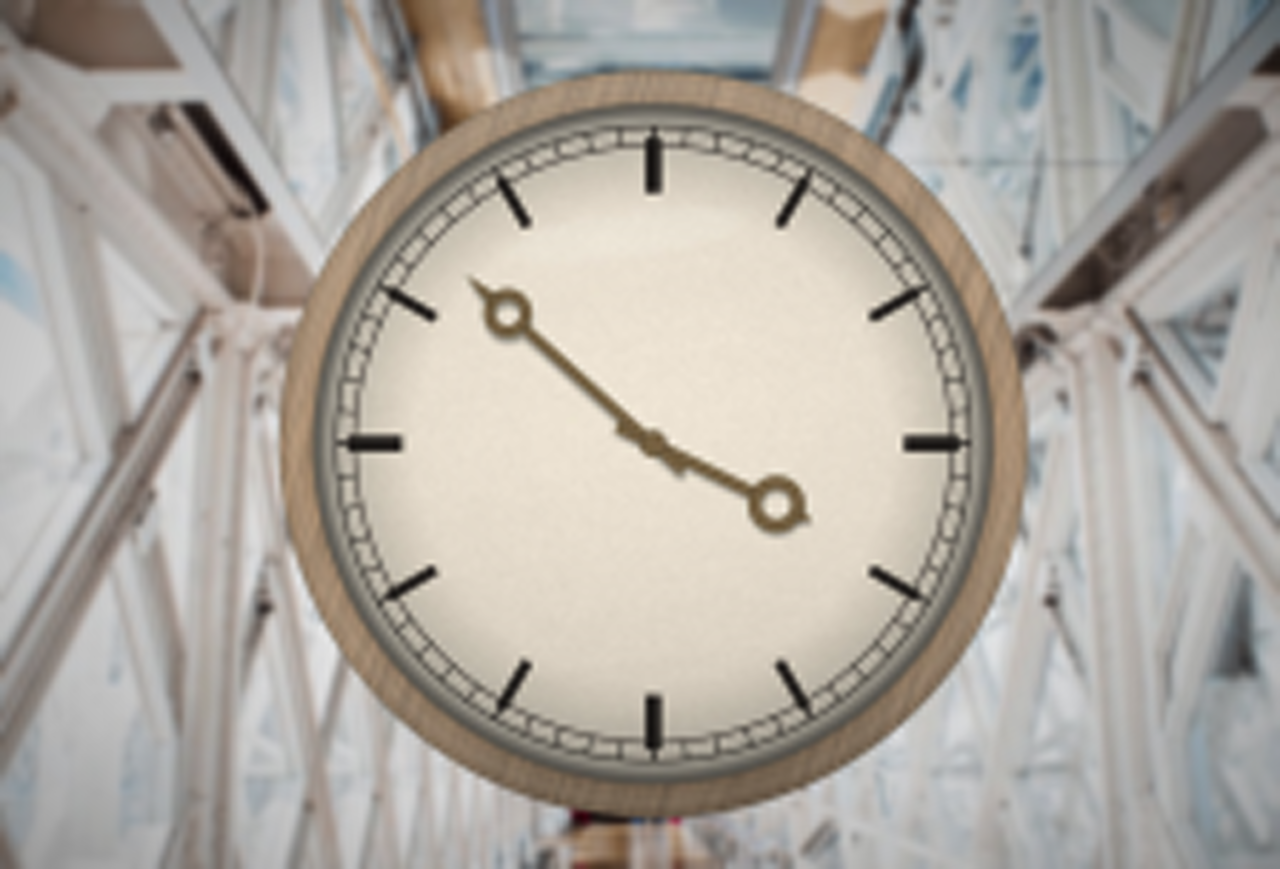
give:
3.52
